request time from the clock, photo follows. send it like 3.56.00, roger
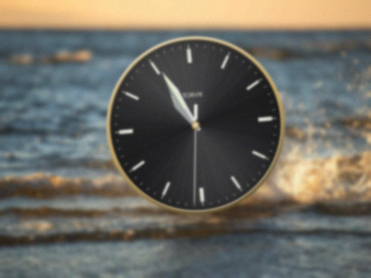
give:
10.55.31
